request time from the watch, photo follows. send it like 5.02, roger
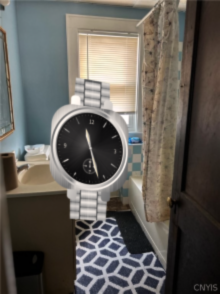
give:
11.27
